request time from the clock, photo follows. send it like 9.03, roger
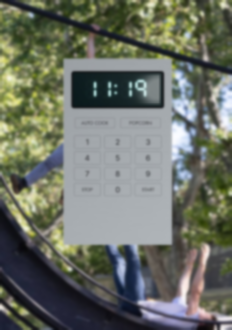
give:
11.19
